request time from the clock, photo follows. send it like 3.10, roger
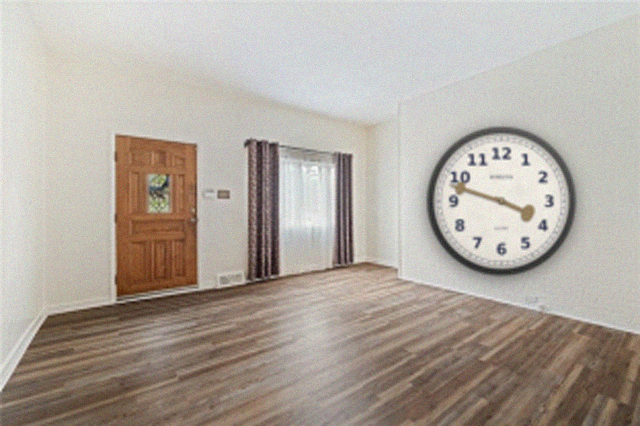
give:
3.48
